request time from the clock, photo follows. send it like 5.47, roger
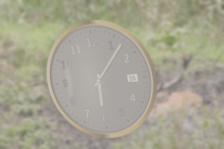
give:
6.07
